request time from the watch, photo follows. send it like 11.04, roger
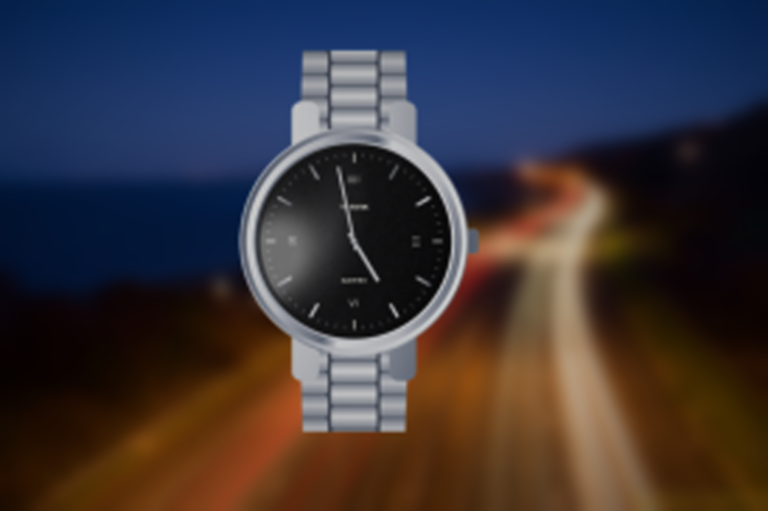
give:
4.58
